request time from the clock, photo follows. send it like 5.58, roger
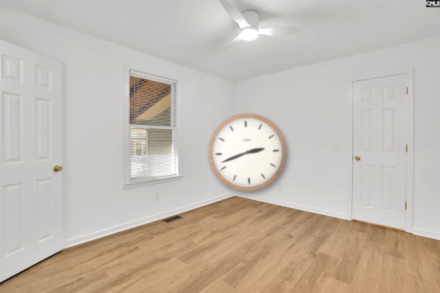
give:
2.42
